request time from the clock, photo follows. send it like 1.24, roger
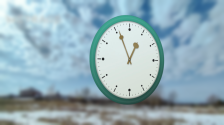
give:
12.56
